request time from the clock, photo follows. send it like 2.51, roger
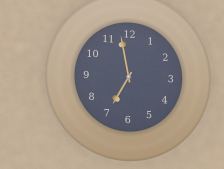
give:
6.58
